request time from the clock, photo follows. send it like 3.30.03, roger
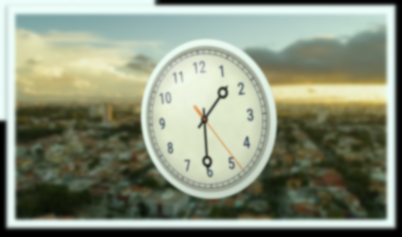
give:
1.30.24
